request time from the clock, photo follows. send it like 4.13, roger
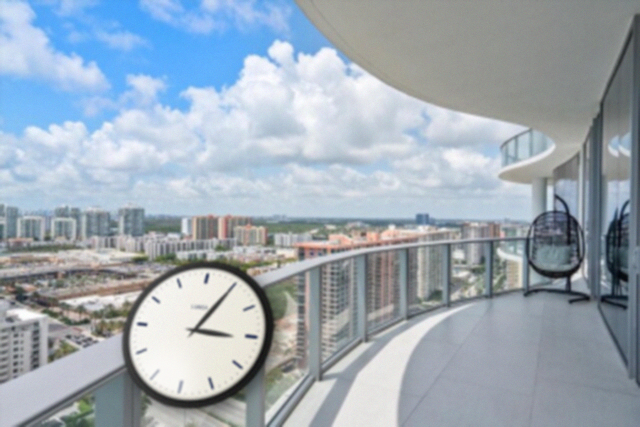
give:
3.05
